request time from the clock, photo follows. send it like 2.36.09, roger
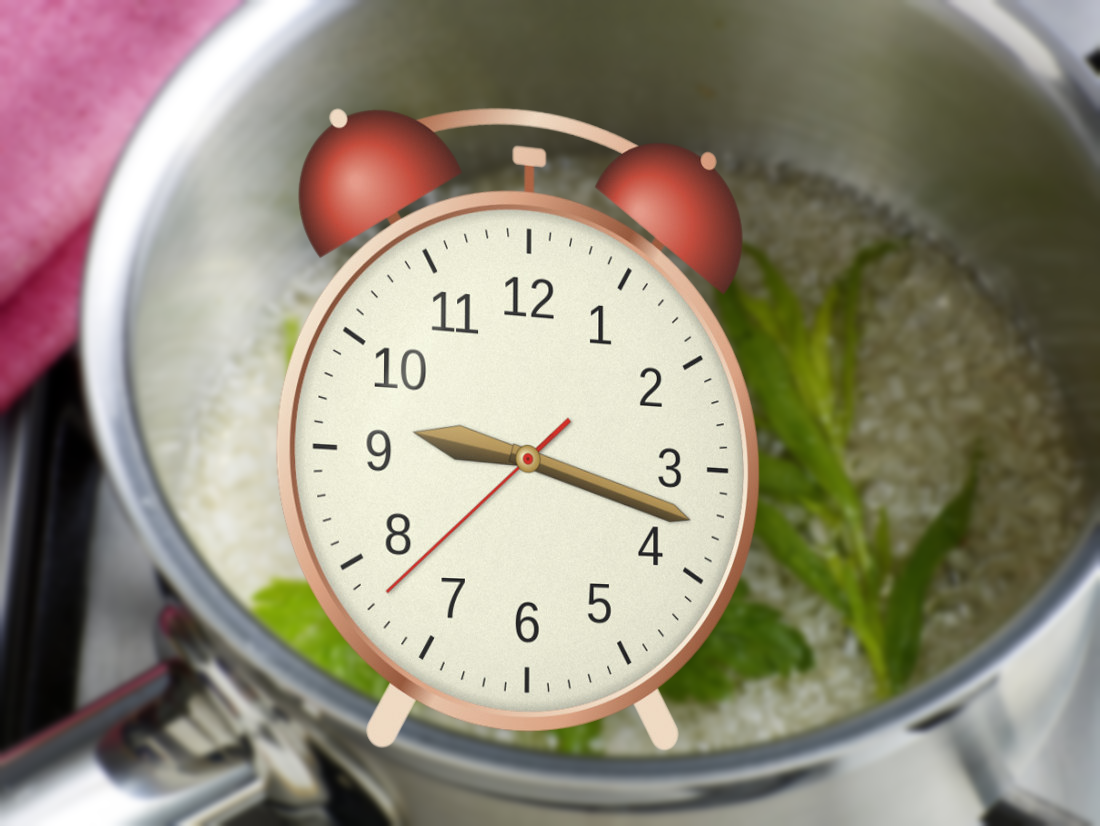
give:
9.17.38
